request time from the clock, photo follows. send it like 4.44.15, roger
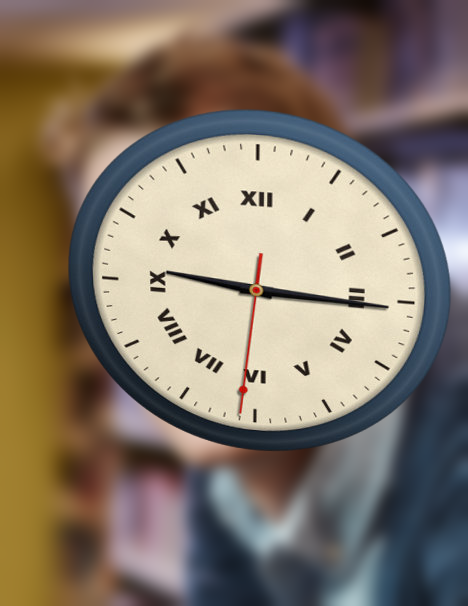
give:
9.15.31
